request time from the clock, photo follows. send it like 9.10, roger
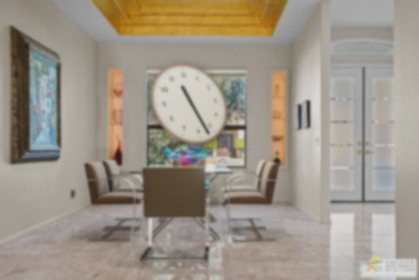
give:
11.27
